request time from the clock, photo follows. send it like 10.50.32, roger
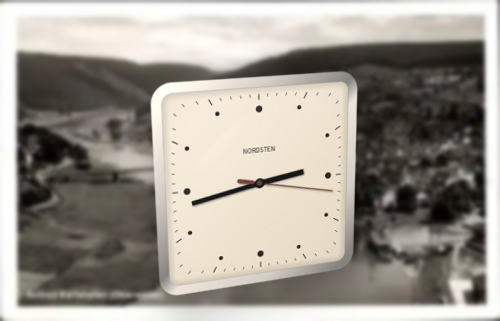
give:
2.43.17
